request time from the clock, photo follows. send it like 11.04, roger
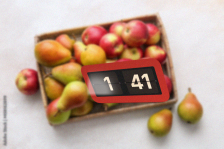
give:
1.41
